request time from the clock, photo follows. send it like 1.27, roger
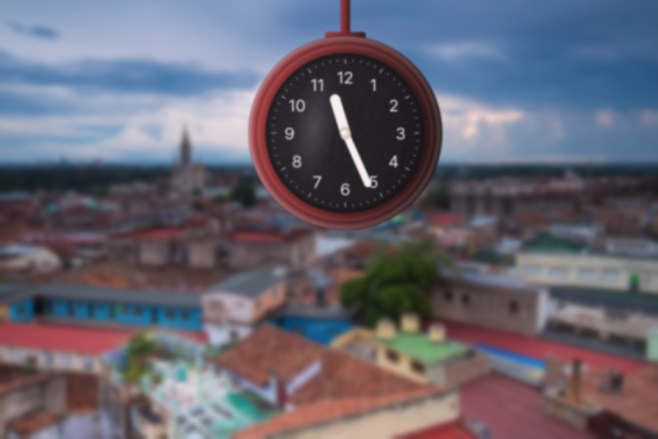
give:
11.26
